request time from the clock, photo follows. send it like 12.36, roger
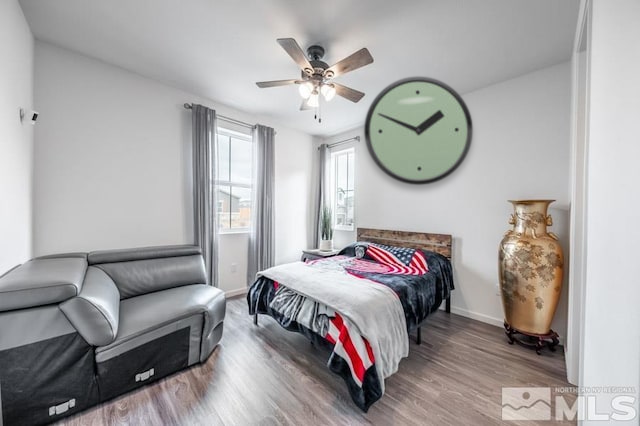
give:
1.49
